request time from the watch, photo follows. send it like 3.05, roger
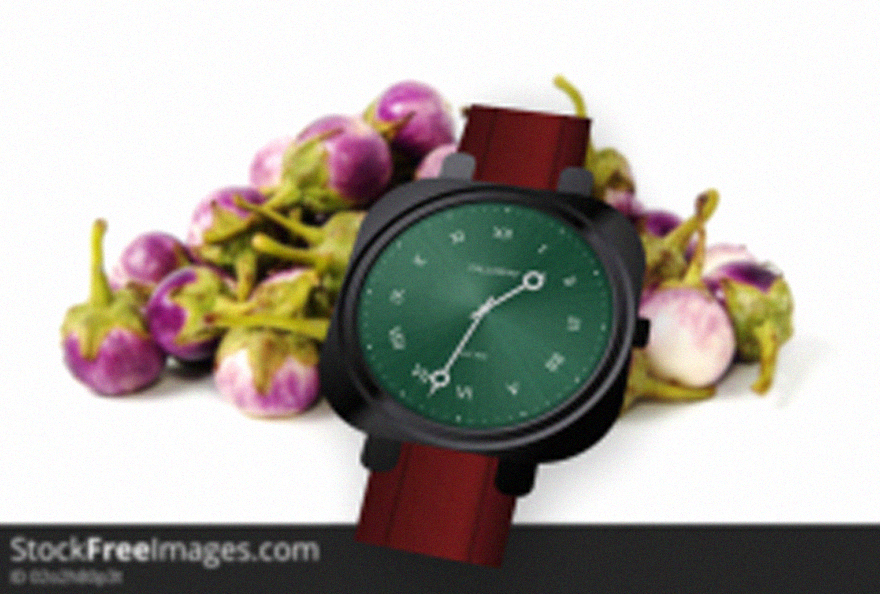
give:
1.33
